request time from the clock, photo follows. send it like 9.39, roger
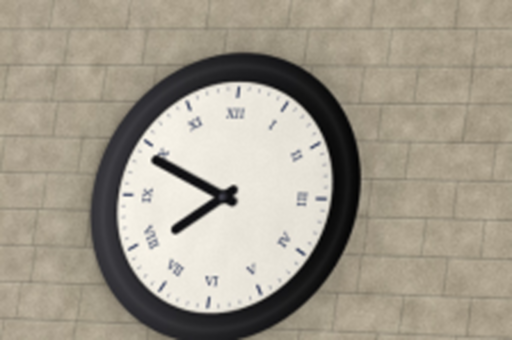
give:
7.49
